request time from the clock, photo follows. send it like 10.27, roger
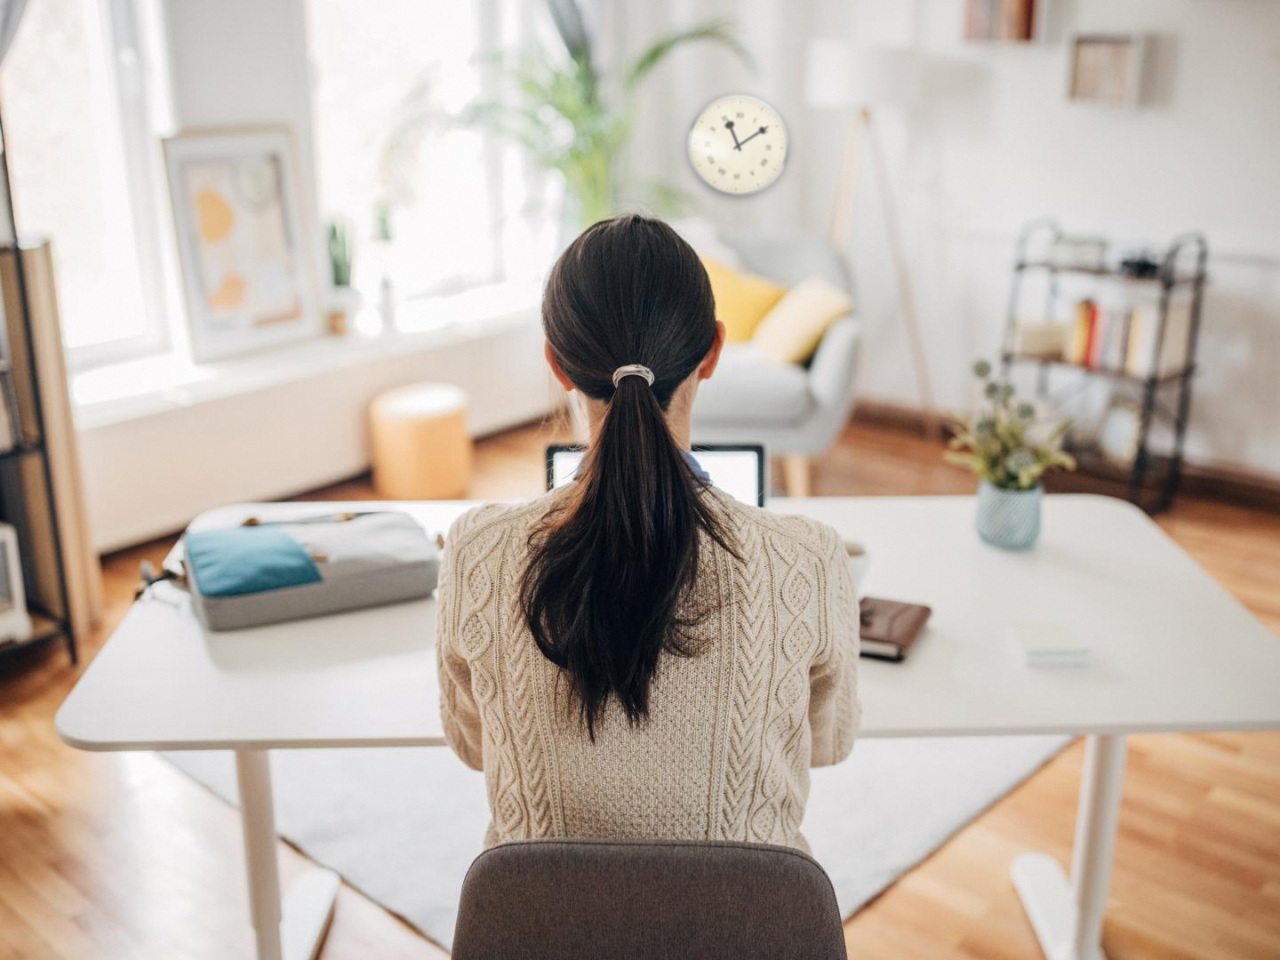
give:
11.09
